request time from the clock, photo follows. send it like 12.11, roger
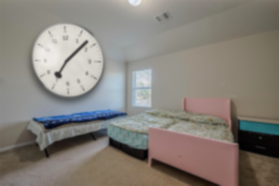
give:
7.08
